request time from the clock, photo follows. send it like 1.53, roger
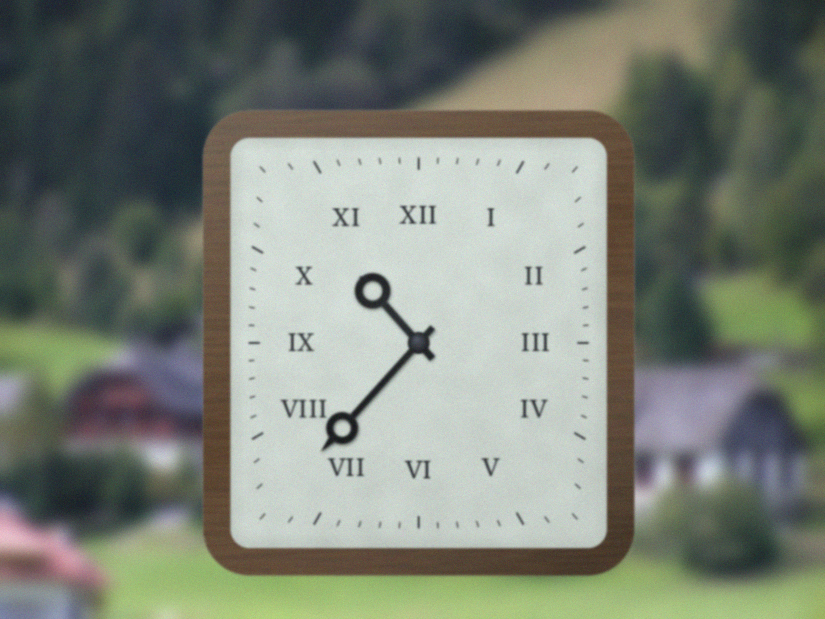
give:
10.37
